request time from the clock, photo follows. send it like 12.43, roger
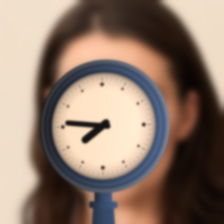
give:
7.46
